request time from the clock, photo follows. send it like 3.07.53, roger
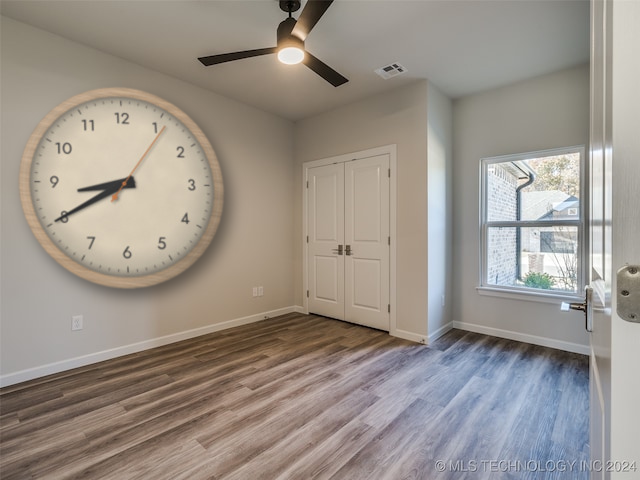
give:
8.40.06
